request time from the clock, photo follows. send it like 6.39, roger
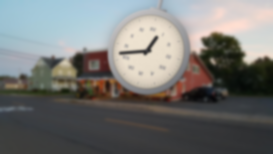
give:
12.42
